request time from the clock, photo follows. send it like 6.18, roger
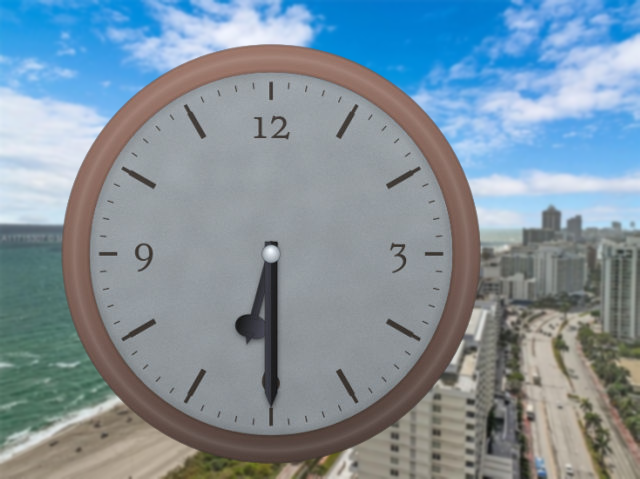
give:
6.30
